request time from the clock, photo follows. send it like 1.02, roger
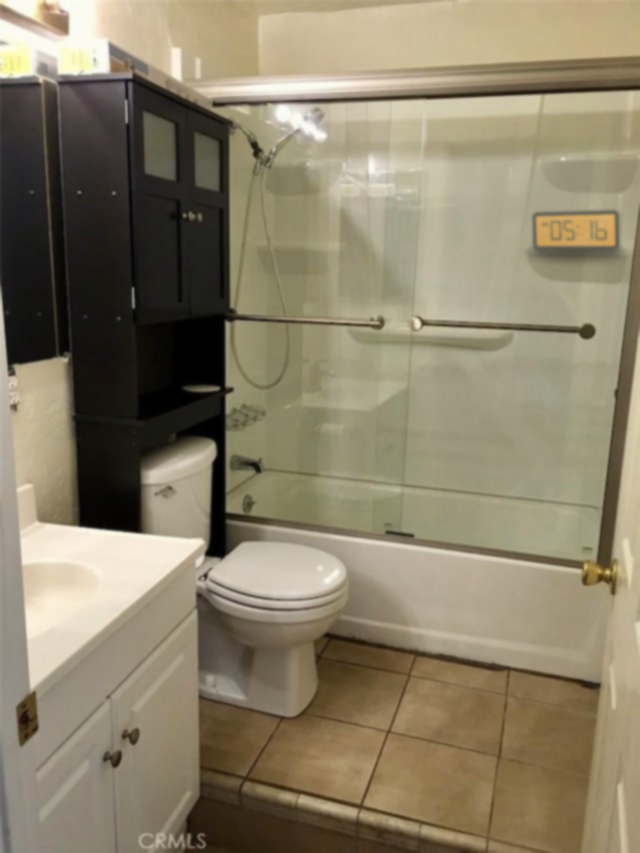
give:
5.16
